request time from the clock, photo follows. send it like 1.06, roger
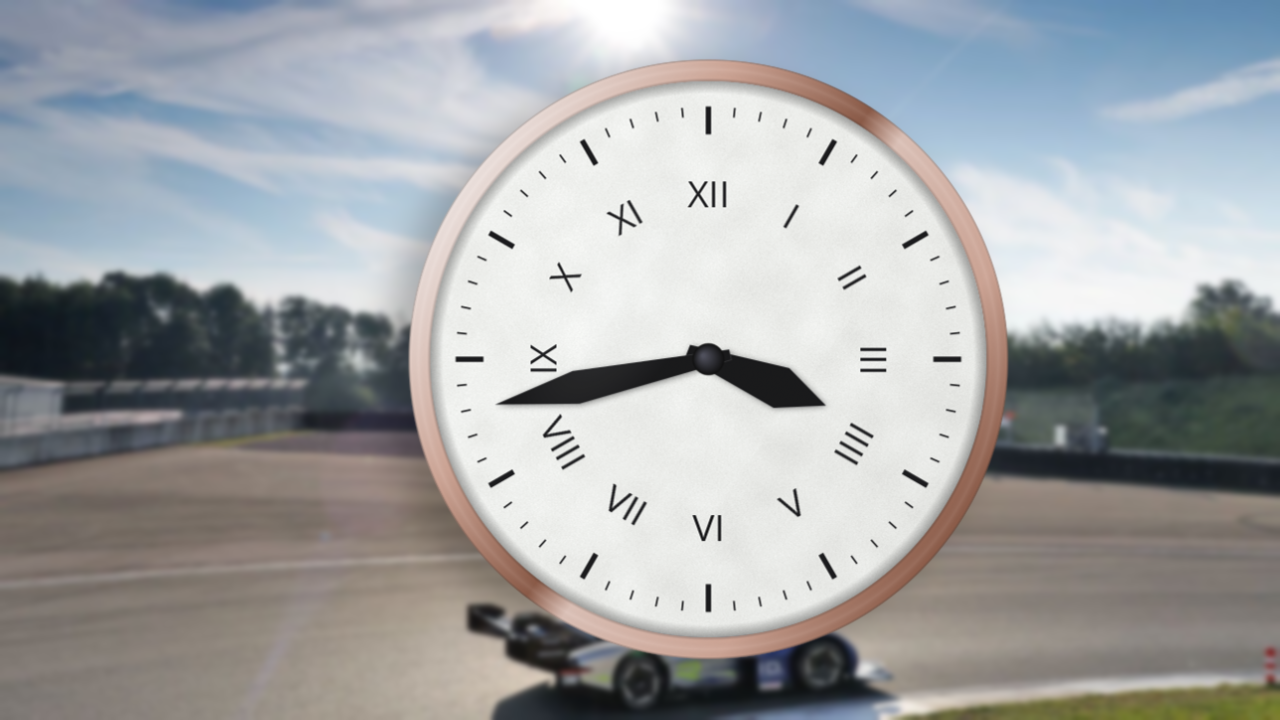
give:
3.43
